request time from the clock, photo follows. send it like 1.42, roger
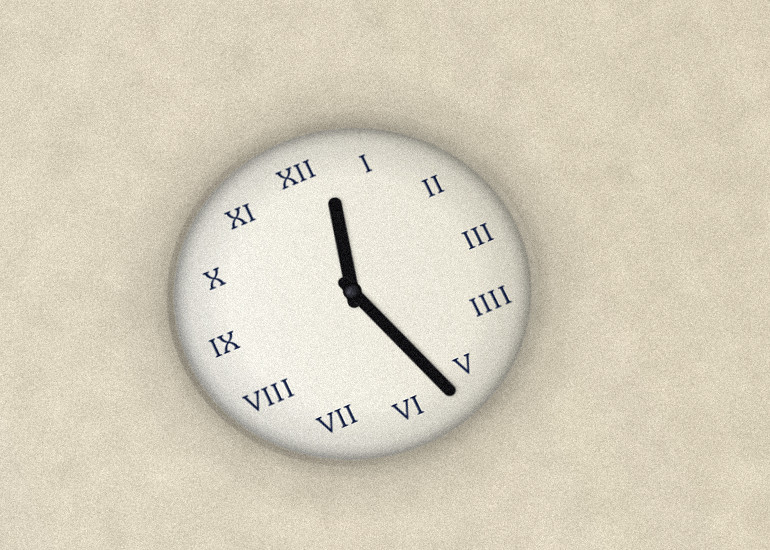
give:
12.27
